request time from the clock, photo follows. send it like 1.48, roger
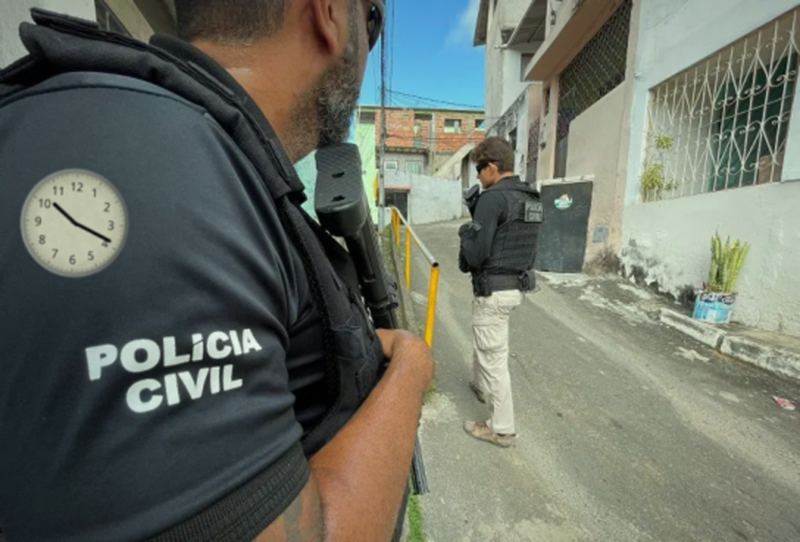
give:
10.19
